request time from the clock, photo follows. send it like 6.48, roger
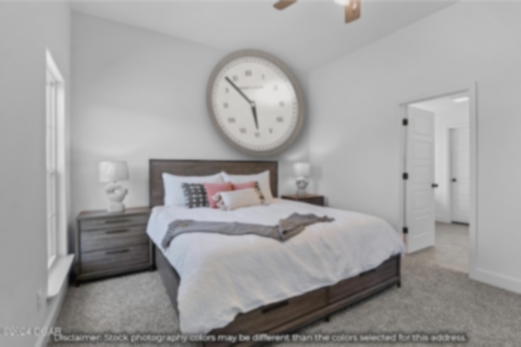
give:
5.53
